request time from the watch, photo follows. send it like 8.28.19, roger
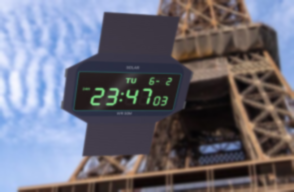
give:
23.47.03
